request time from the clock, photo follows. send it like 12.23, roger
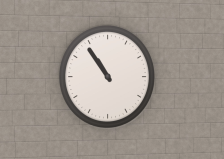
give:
10.54
